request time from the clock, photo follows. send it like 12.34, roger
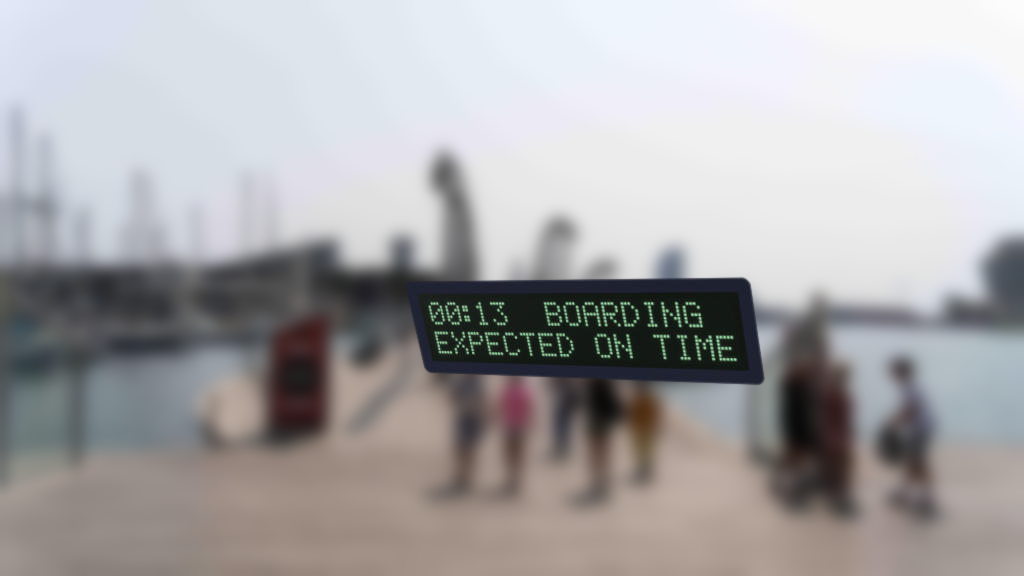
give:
0.13
